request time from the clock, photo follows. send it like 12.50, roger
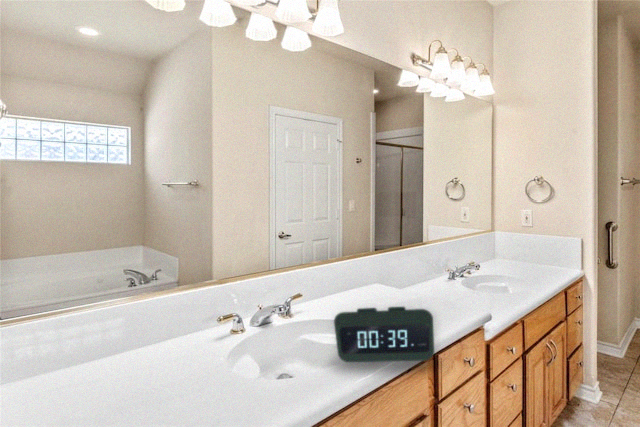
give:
0.39
